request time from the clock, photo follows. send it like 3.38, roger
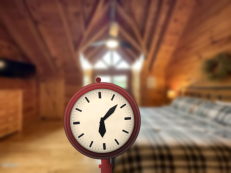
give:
6.08
